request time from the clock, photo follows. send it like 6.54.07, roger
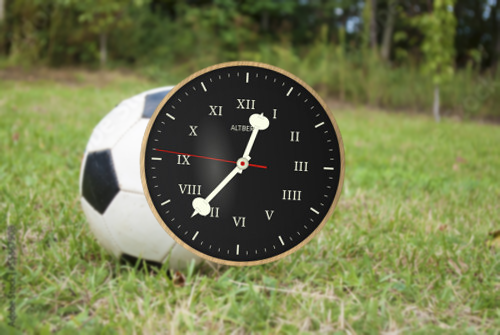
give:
12.36.46
